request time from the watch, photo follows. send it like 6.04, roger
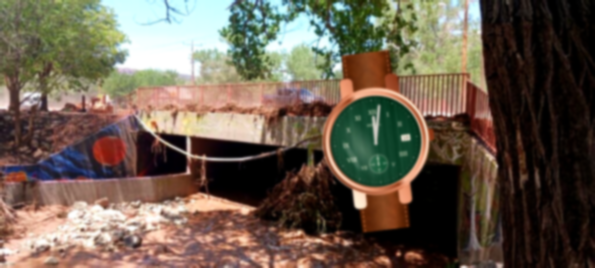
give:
12.02
